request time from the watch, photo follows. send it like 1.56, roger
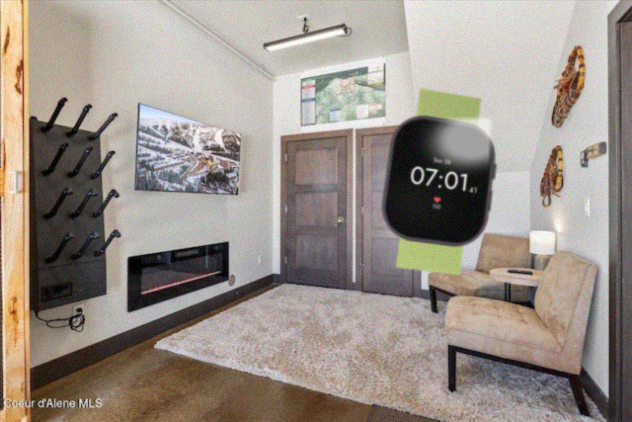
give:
7.01
